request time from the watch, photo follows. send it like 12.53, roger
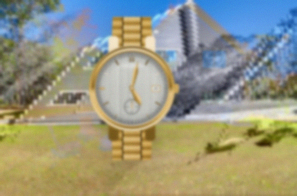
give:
5.02
